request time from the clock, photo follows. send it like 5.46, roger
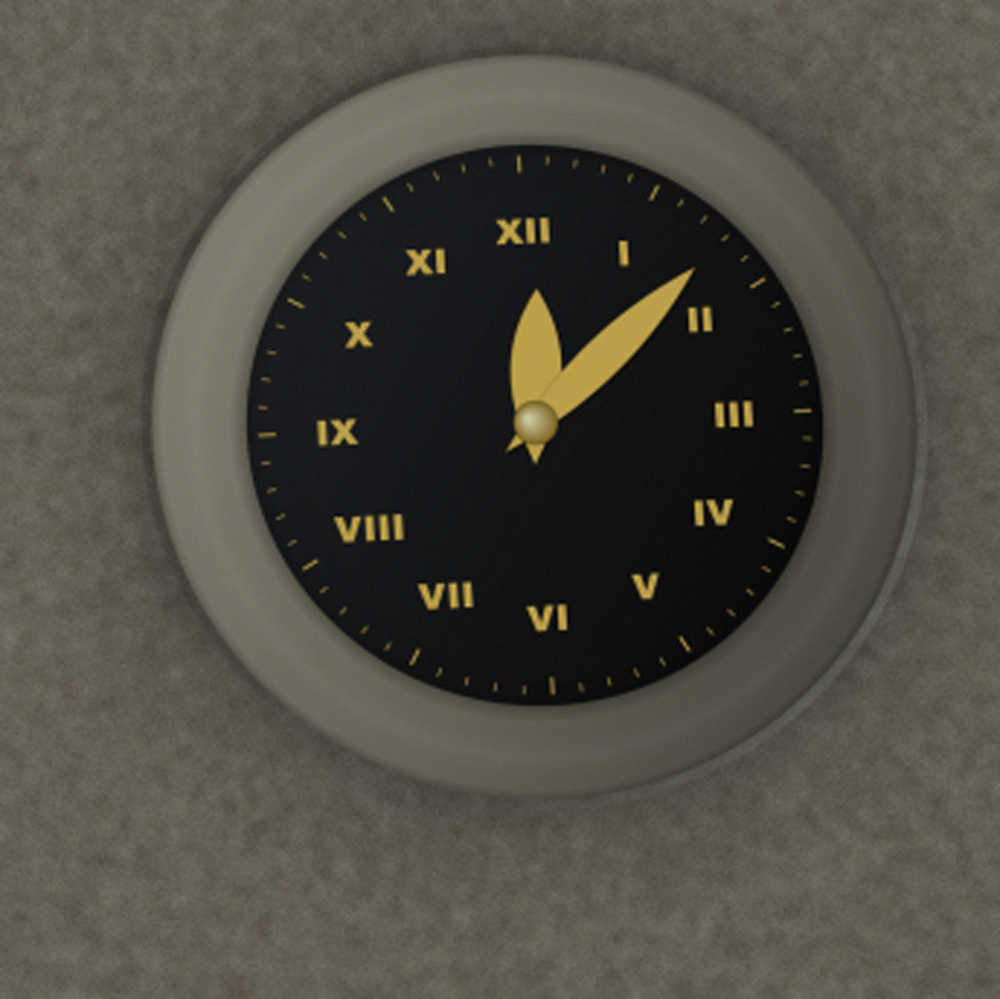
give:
12.08
